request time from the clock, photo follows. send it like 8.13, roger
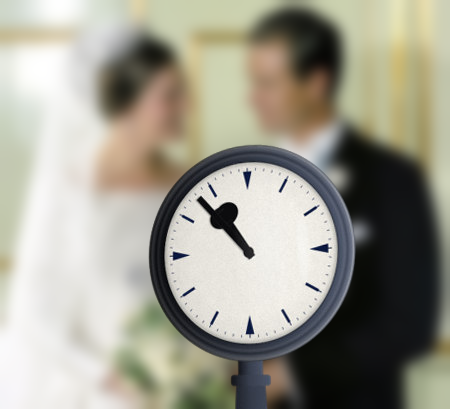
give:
10.53
